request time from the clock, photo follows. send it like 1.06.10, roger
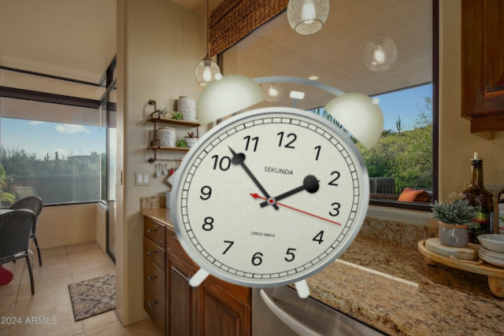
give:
1.52.17
